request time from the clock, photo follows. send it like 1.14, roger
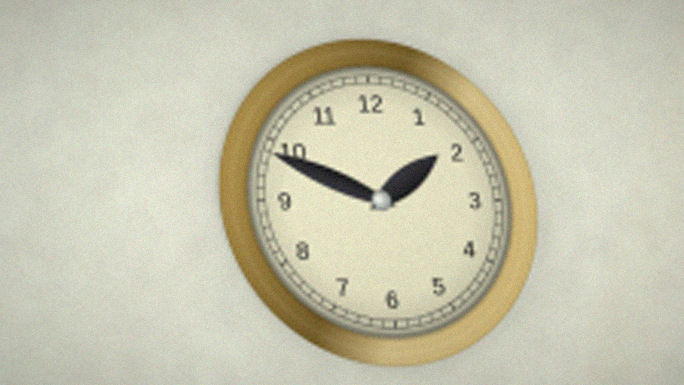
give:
1.49
